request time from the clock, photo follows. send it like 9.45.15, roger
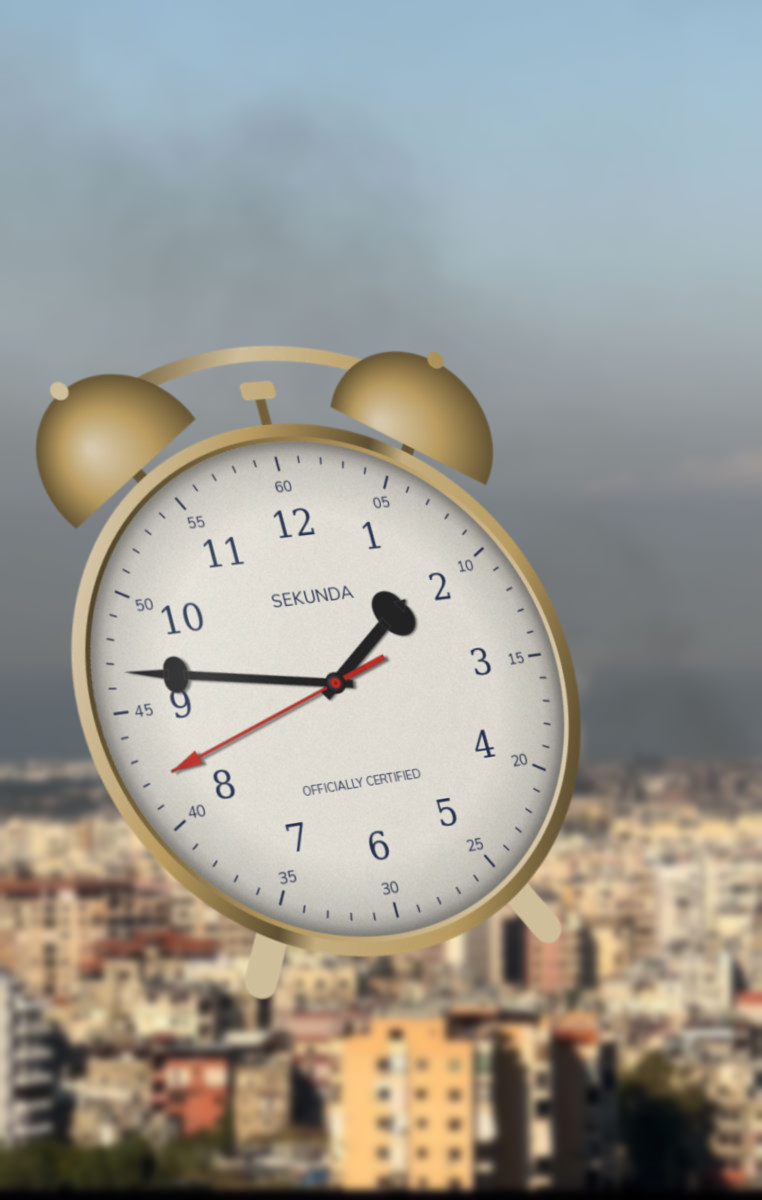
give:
1.46.42
